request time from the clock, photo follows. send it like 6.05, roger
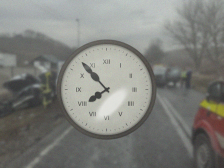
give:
7.53
